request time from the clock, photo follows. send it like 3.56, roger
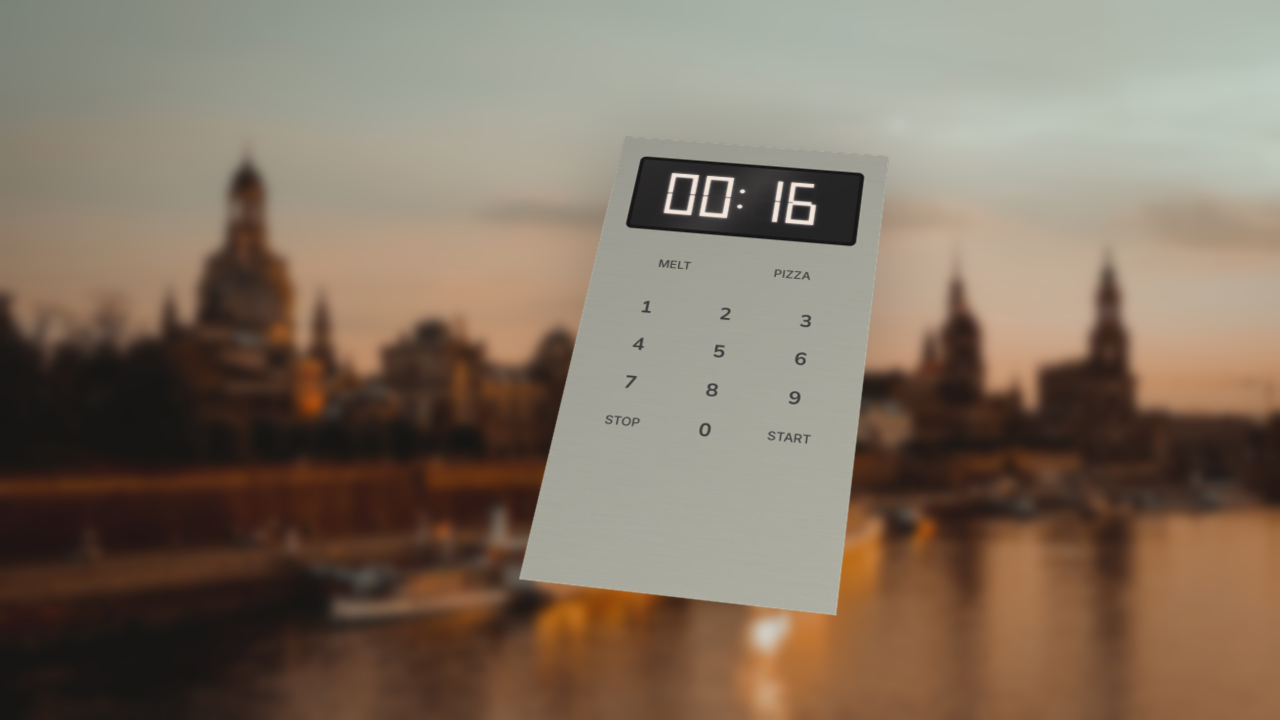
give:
0.16
